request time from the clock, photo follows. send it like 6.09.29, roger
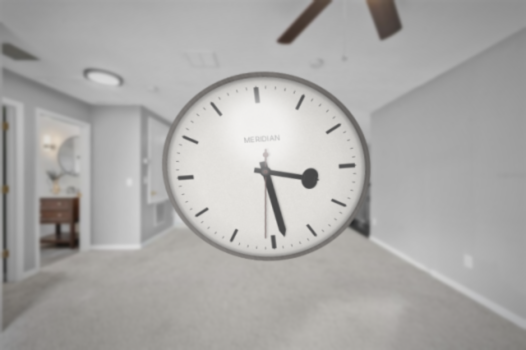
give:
3.28.31
